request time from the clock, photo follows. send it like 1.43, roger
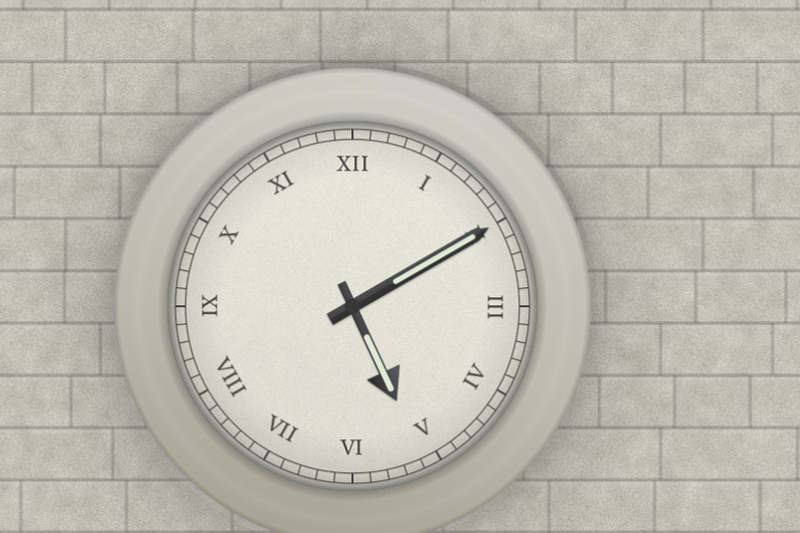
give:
5.10
